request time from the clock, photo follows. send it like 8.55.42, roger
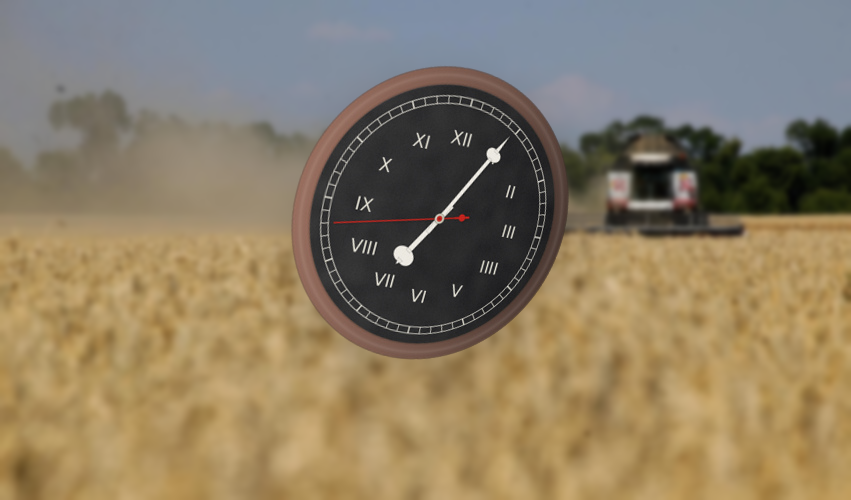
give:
7.04.43
